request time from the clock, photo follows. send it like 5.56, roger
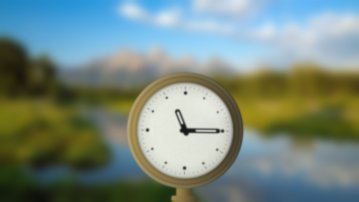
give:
11.15
